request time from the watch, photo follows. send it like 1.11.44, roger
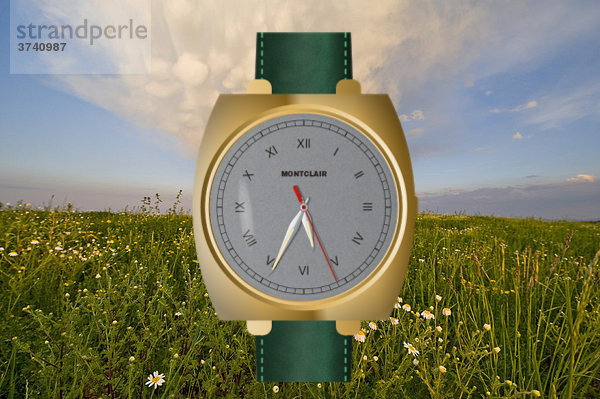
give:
5.34.26
